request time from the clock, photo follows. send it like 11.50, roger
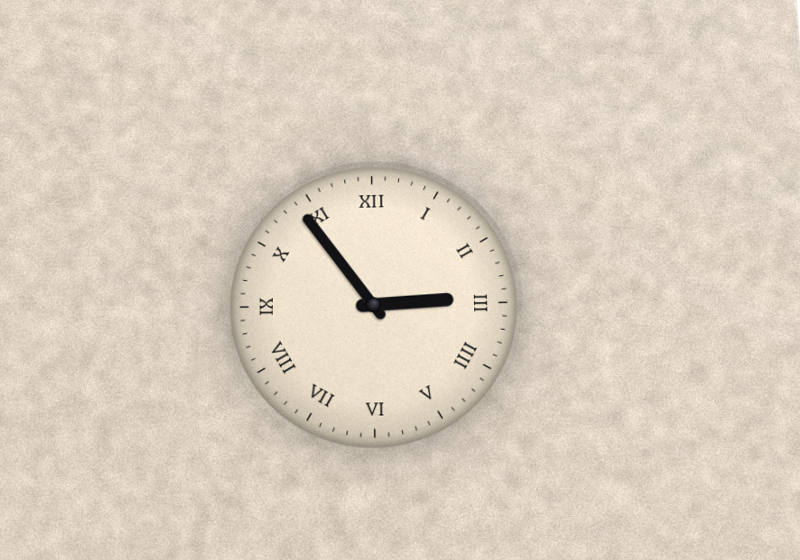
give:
2.54
